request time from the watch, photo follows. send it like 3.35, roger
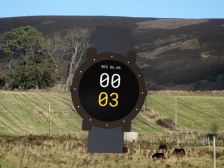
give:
0.03
